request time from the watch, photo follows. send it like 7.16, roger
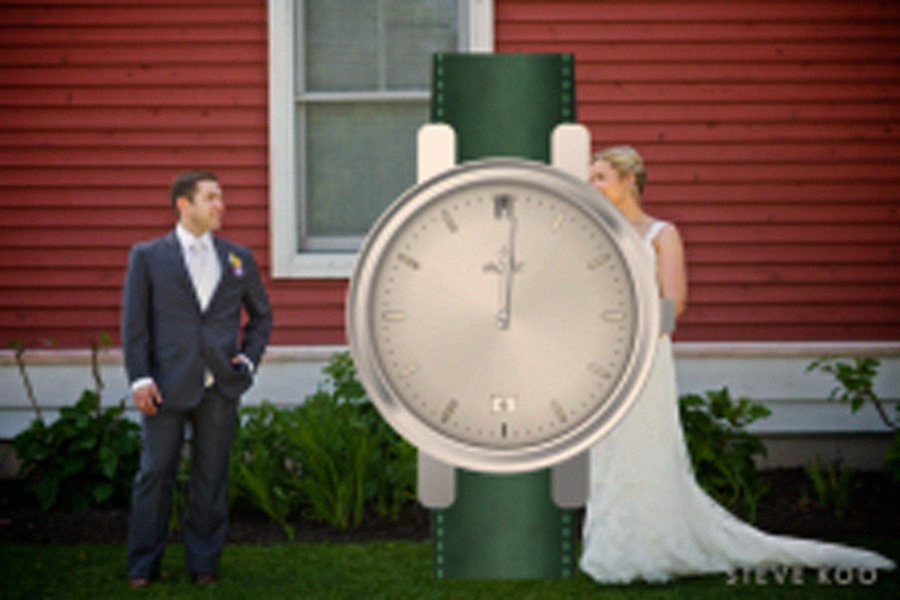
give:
12.01
